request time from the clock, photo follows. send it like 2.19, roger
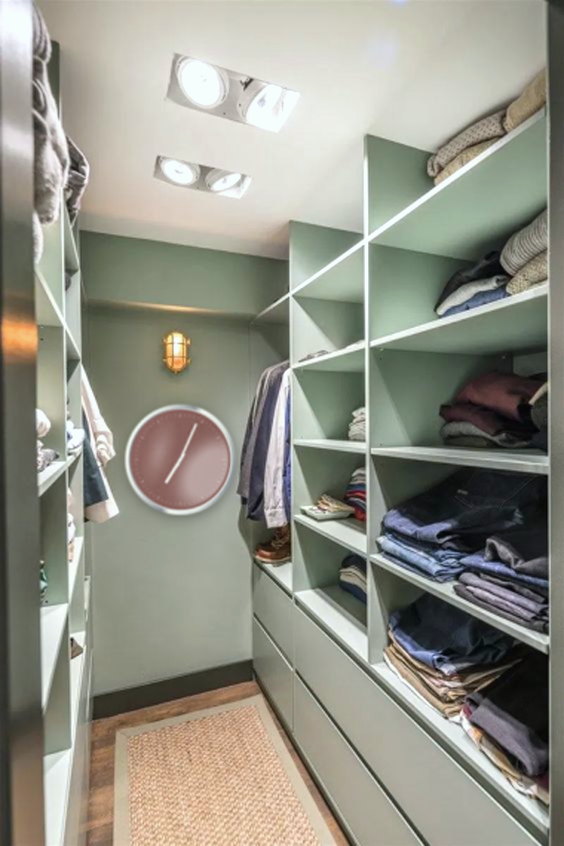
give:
7.04
